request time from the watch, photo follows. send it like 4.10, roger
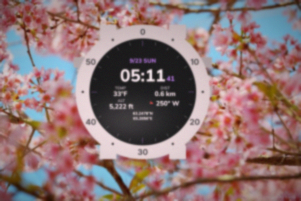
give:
5.11
